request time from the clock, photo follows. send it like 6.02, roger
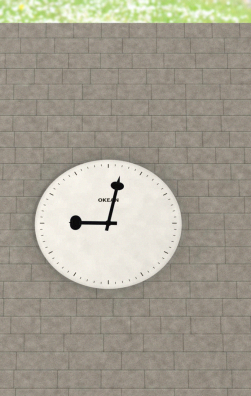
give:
9.02
